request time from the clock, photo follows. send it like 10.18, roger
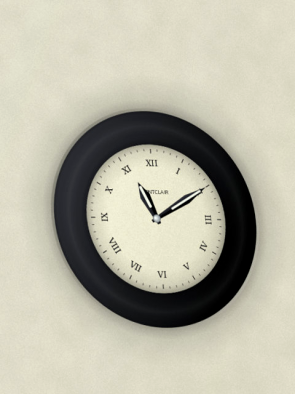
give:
11.10
